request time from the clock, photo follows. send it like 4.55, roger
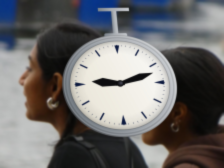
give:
9.12
